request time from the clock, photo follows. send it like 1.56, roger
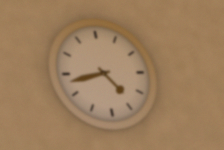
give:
4.43
